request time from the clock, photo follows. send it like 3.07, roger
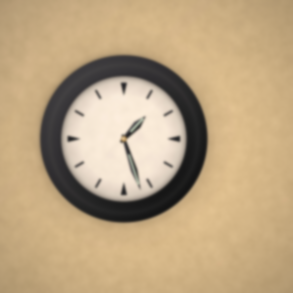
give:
1.27
